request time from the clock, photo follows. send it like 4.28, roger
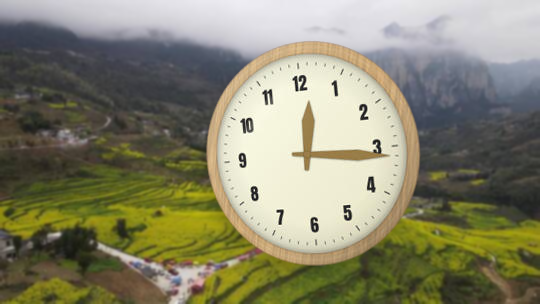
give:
12.16
